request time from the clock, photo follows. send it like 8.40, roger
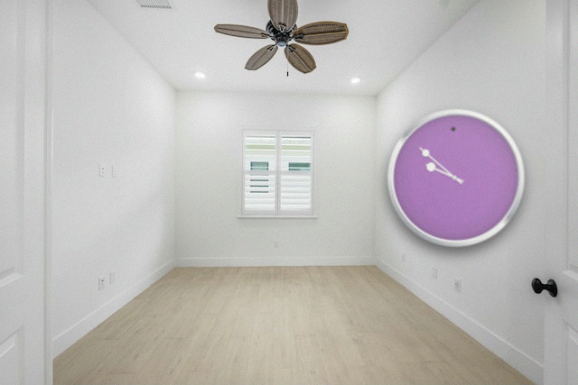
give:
9.52
